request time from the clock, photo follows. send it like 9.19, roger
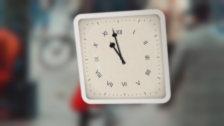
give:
10.58
